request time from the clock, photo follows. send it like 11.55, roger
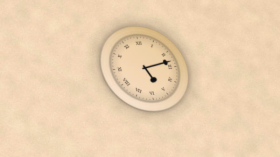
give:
5.13
